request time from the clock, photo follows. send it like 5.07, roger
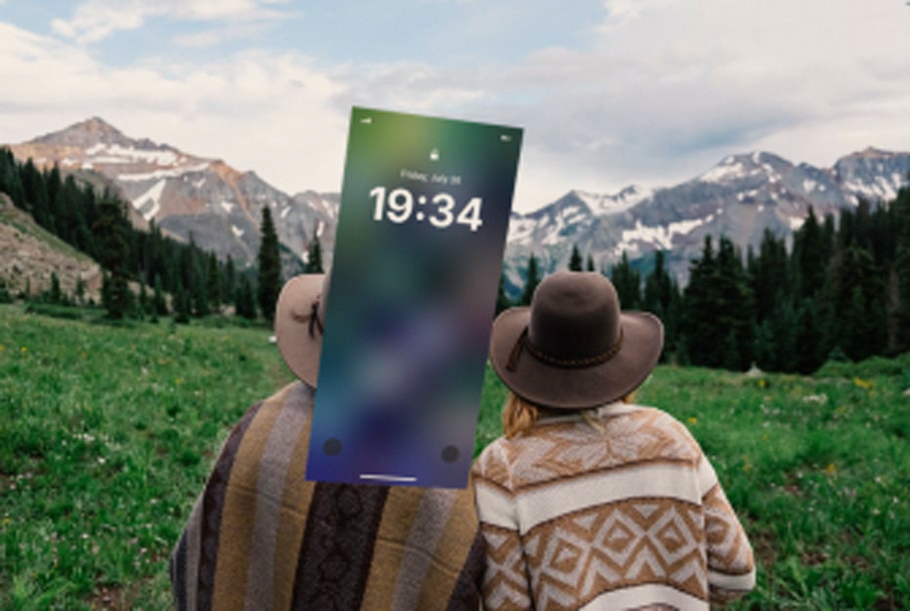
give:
19.34
